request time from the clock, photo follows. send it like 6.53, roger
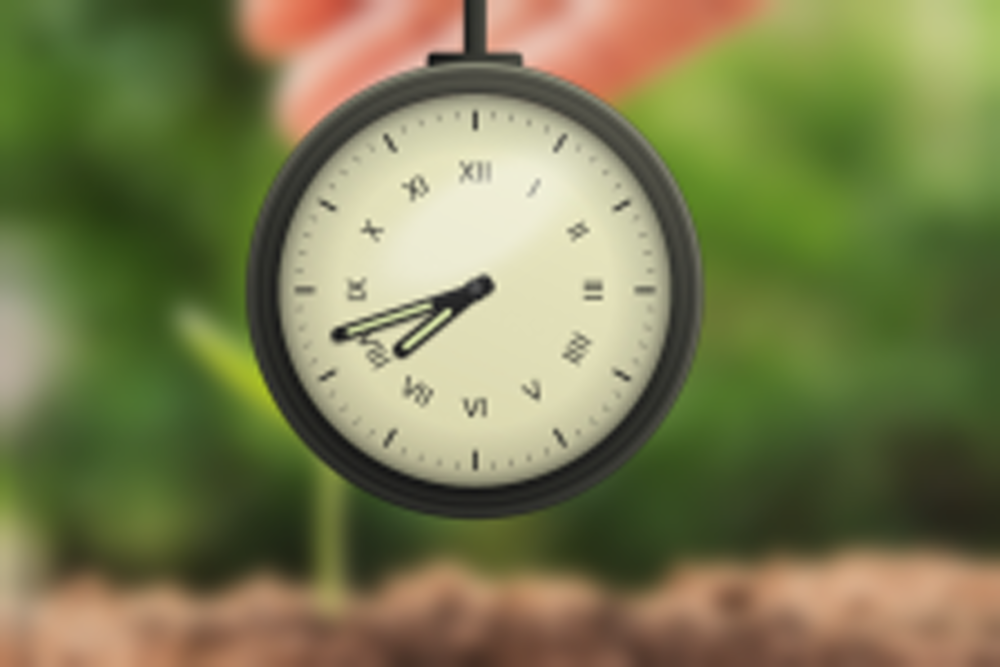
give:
7.42
